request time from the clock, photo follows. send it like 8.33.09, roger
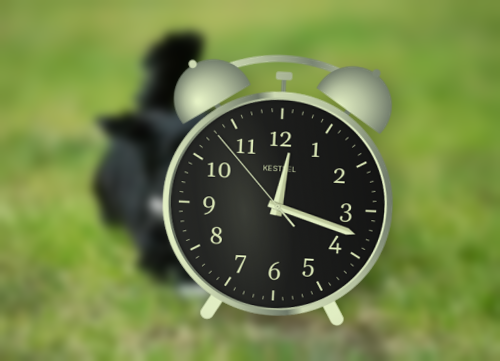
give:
12.17.53
